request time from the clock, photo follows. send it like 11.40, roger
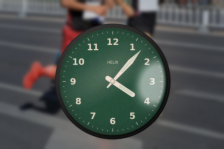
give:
4.07
